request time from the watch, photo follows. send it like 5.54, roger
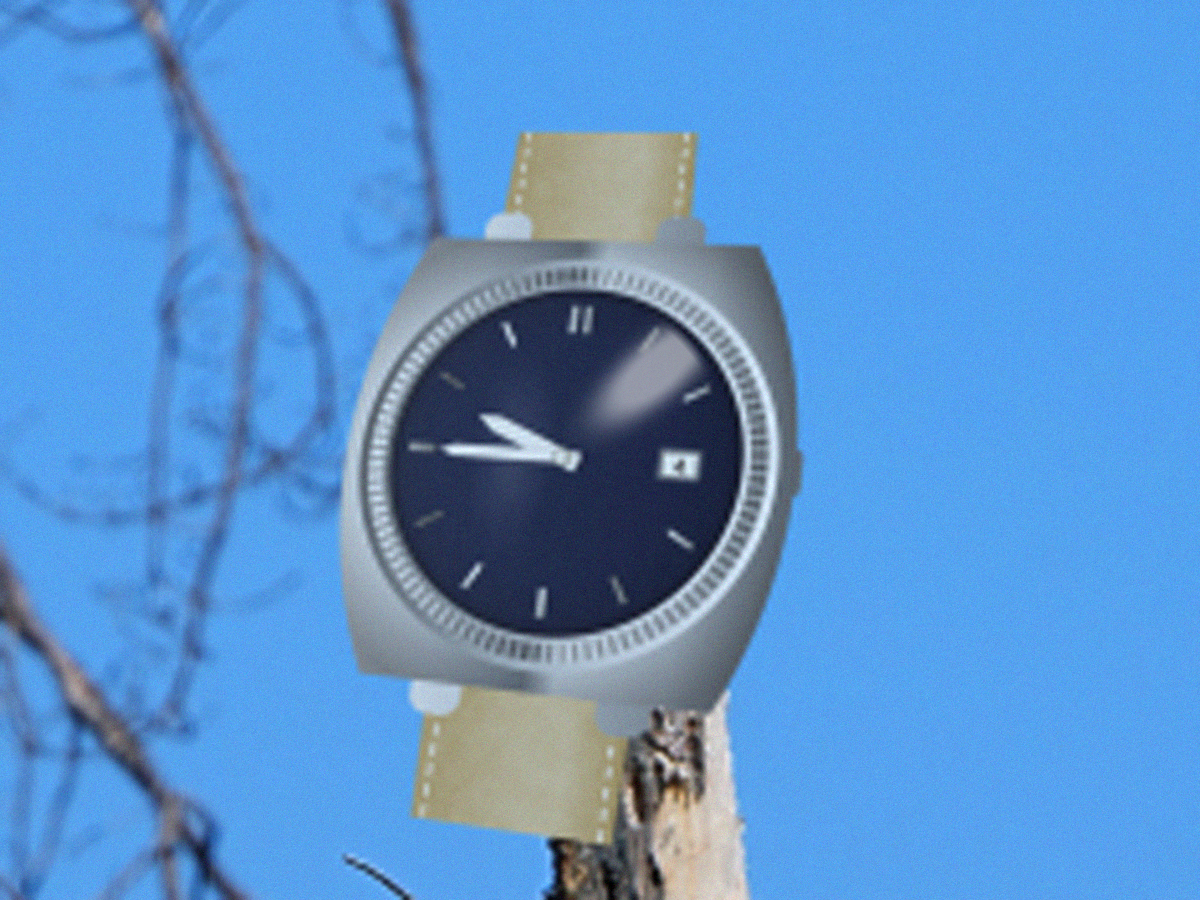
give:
9.45
